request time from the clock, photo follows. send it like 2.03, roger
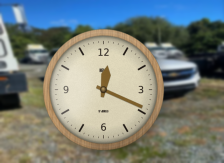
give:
12.19
